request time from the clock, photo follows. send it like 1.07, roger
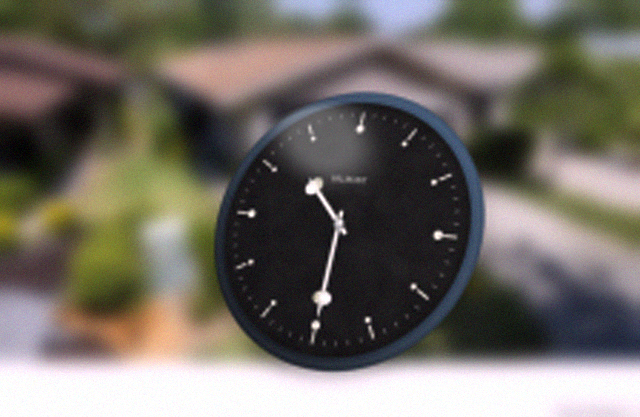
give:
10.30
